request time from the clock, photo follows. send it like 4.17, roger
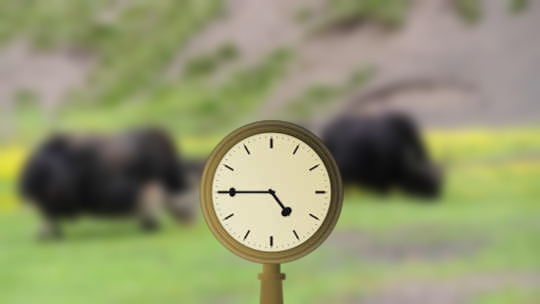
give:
4.45
